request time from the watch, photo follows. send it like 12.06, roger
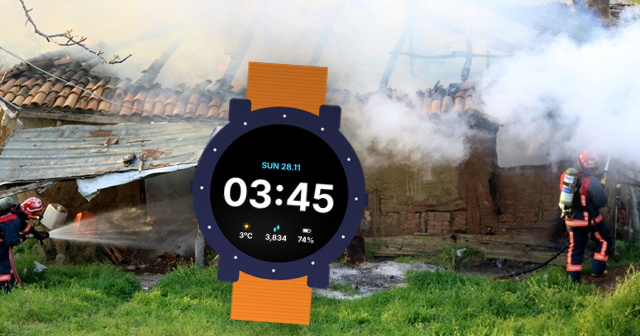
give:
3.45
